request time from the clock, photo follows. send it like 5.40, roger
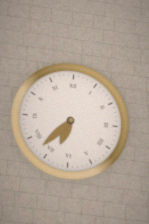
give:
6.37
